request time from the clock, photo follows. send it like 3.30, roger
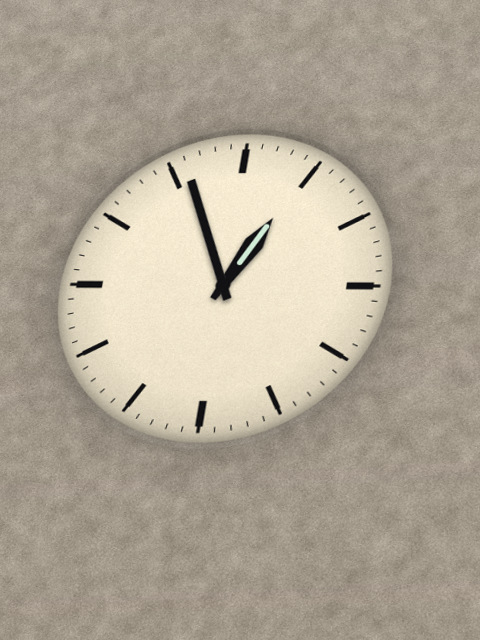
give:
12.56
